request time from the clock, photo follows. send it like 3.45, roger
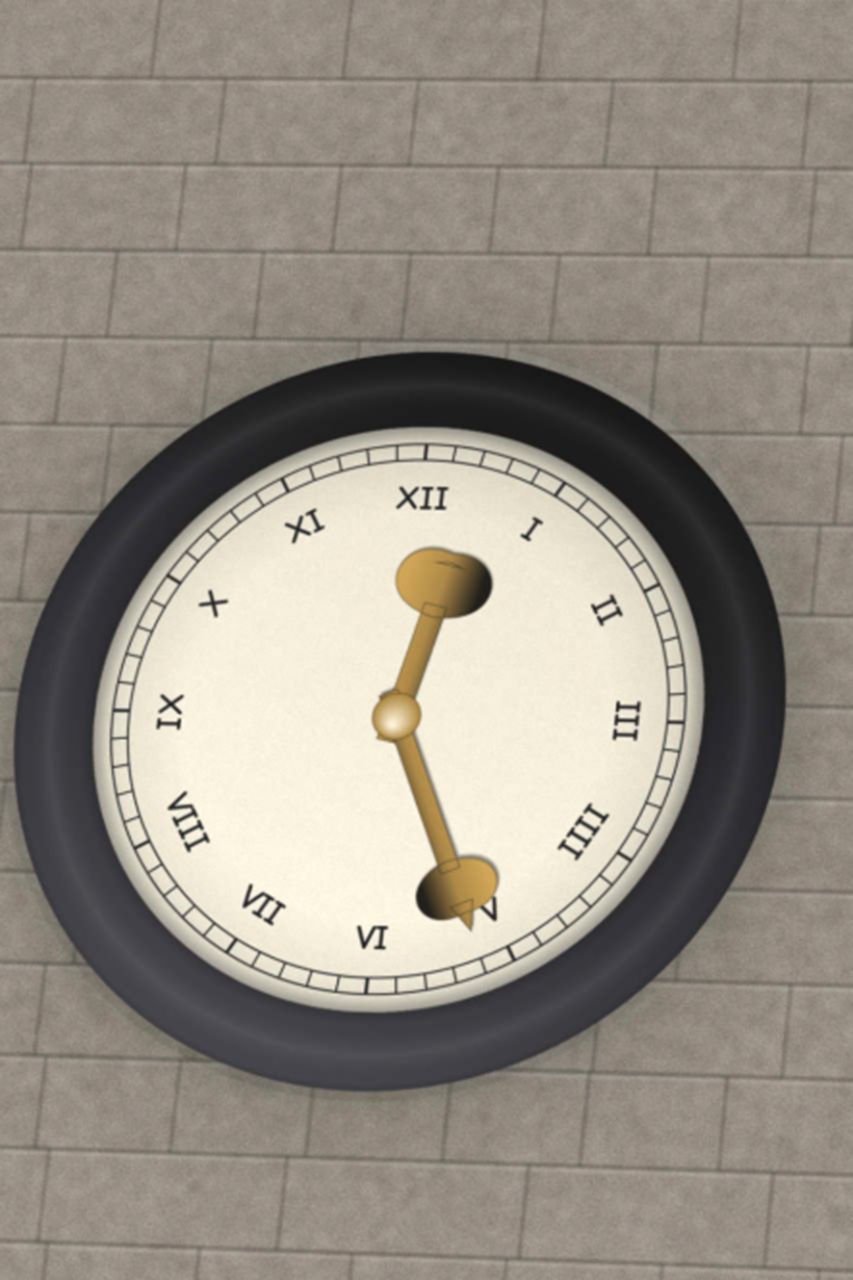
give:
12.26
